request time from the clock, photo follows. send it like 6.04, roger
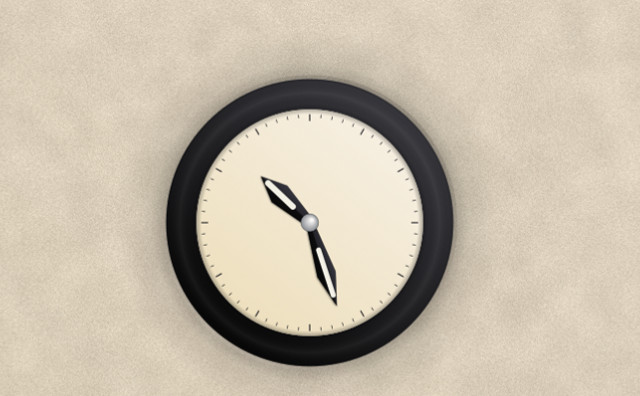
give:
10.27
